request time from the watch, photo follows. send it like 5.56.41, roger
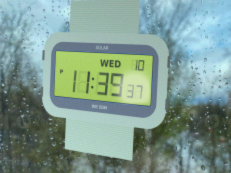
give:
11.39.37
